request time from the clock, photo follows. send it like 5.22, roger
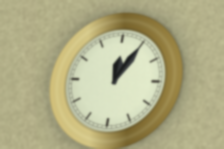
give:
12.05
